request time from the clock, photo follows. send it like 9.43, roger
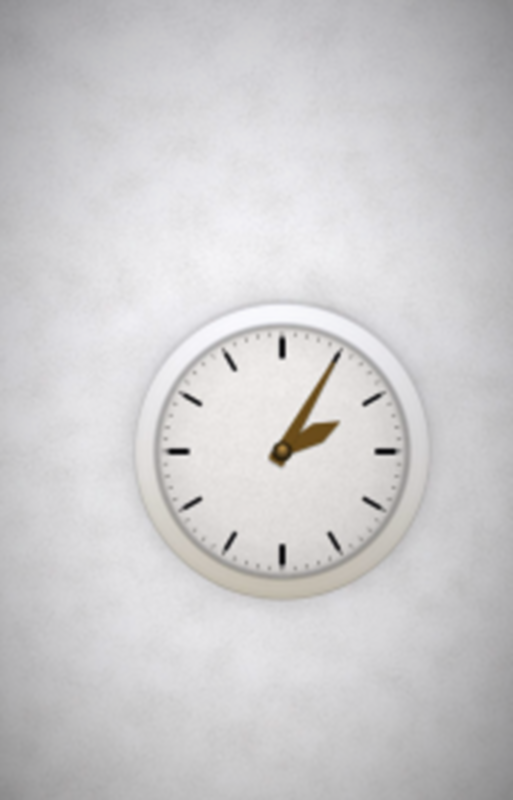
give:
2.05
